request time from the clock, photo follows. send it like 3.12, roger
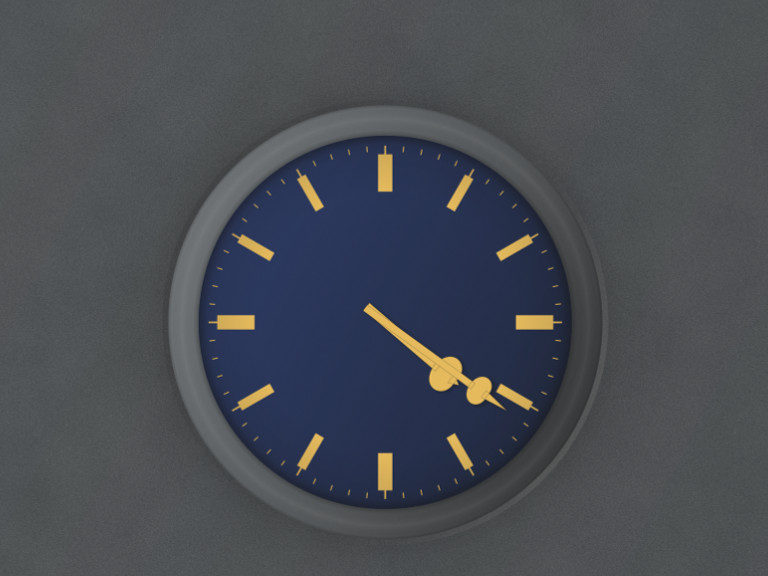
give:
4.21
